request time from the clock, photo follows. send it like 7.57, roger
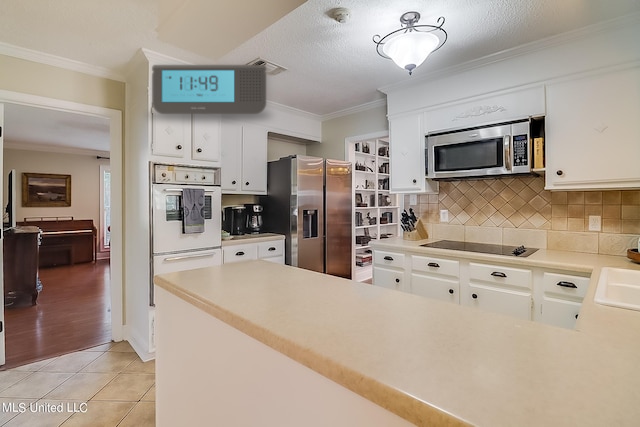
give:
11.49
